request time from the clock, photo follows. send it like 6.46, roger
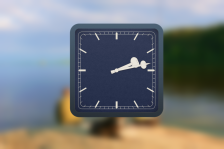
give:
2.13
